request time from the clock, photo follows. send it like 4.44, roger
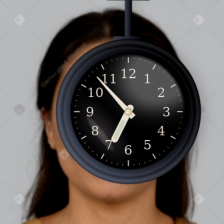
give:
6.53
